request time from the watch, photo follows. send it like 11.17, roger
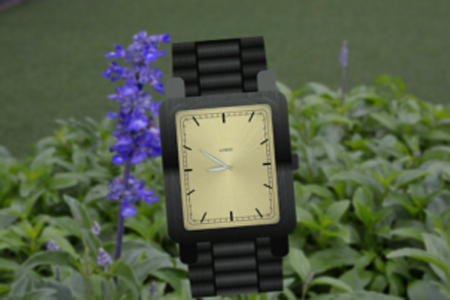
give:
8.51
